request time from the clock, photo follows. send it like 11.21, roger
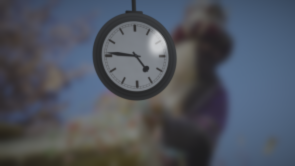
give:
4.46
